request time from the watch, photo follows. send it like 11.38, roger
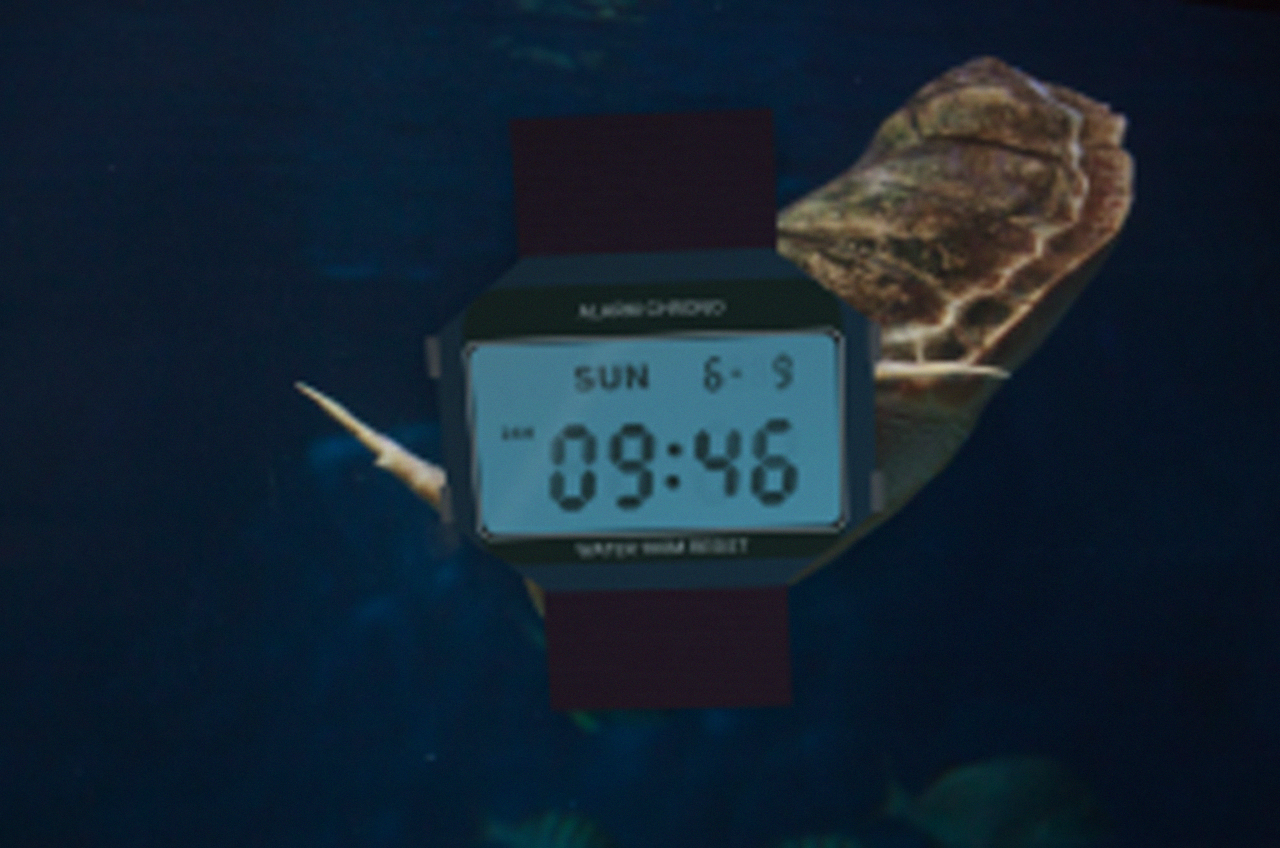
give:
9.46
